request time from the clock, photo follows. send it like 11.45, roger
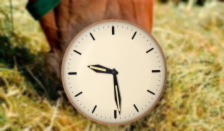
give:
9.29
